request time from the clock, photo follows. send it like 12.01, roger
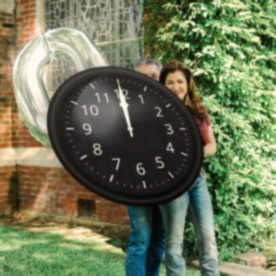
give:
12.00
